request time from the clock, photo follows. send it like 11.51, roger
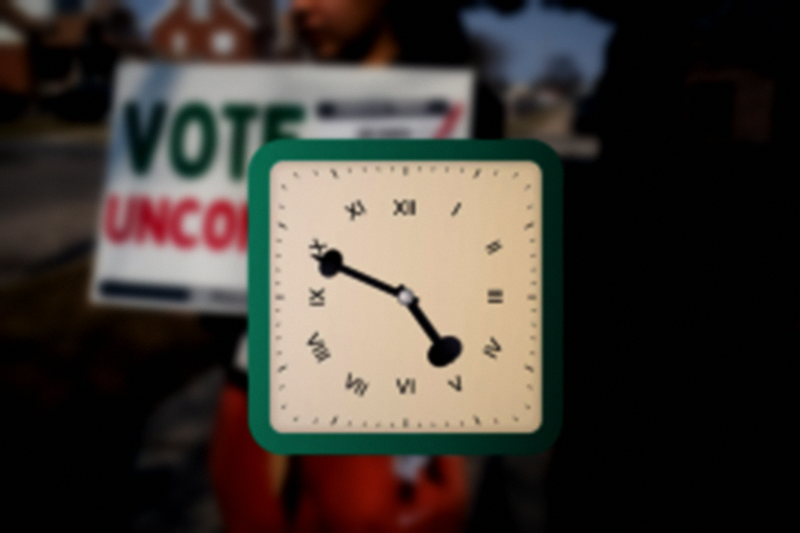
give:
4.49
